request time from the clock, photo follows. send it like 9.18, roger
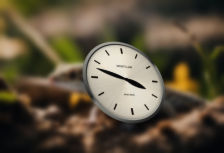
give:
3.48
